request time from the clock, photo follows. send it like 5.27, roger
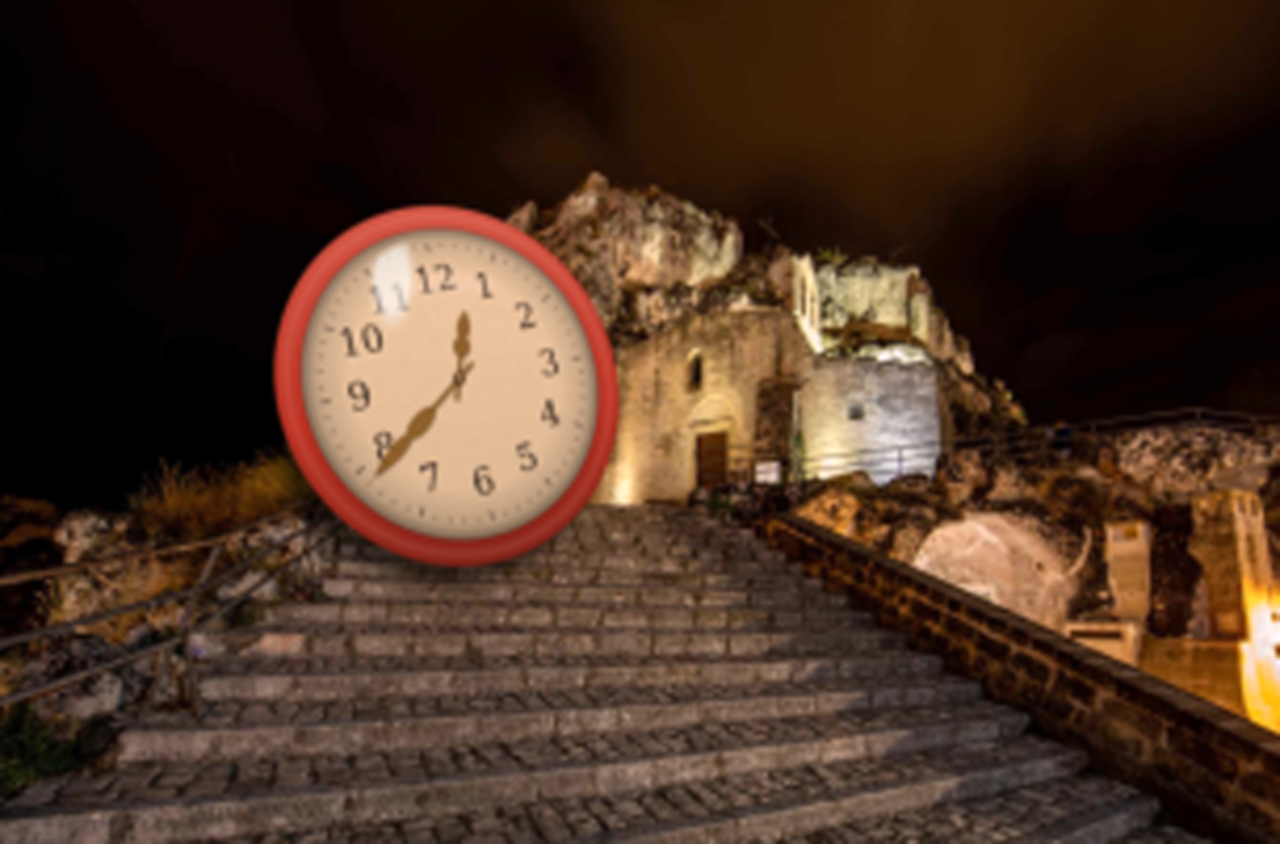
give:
12.39
